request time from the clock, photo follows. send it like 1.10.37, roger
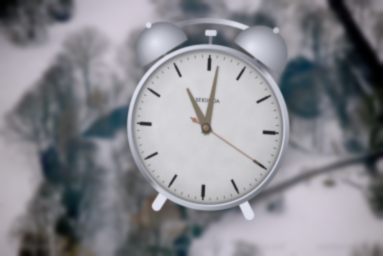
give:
11.01.20
